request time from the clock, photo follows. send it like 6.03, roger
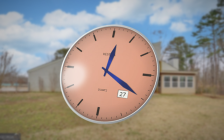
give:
12.20
